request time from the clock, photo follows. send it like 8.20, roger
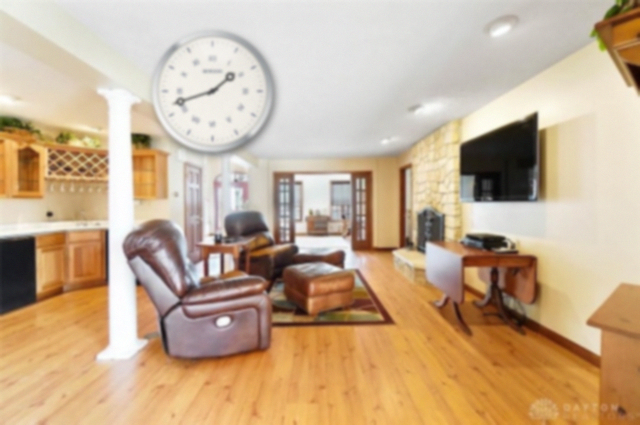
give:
1.42
